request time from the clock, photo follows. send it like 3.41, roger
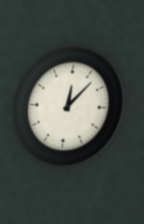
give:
12.07
